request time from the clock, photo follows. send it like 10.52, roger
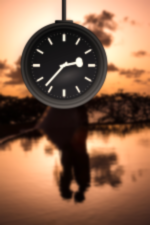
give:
2.37
